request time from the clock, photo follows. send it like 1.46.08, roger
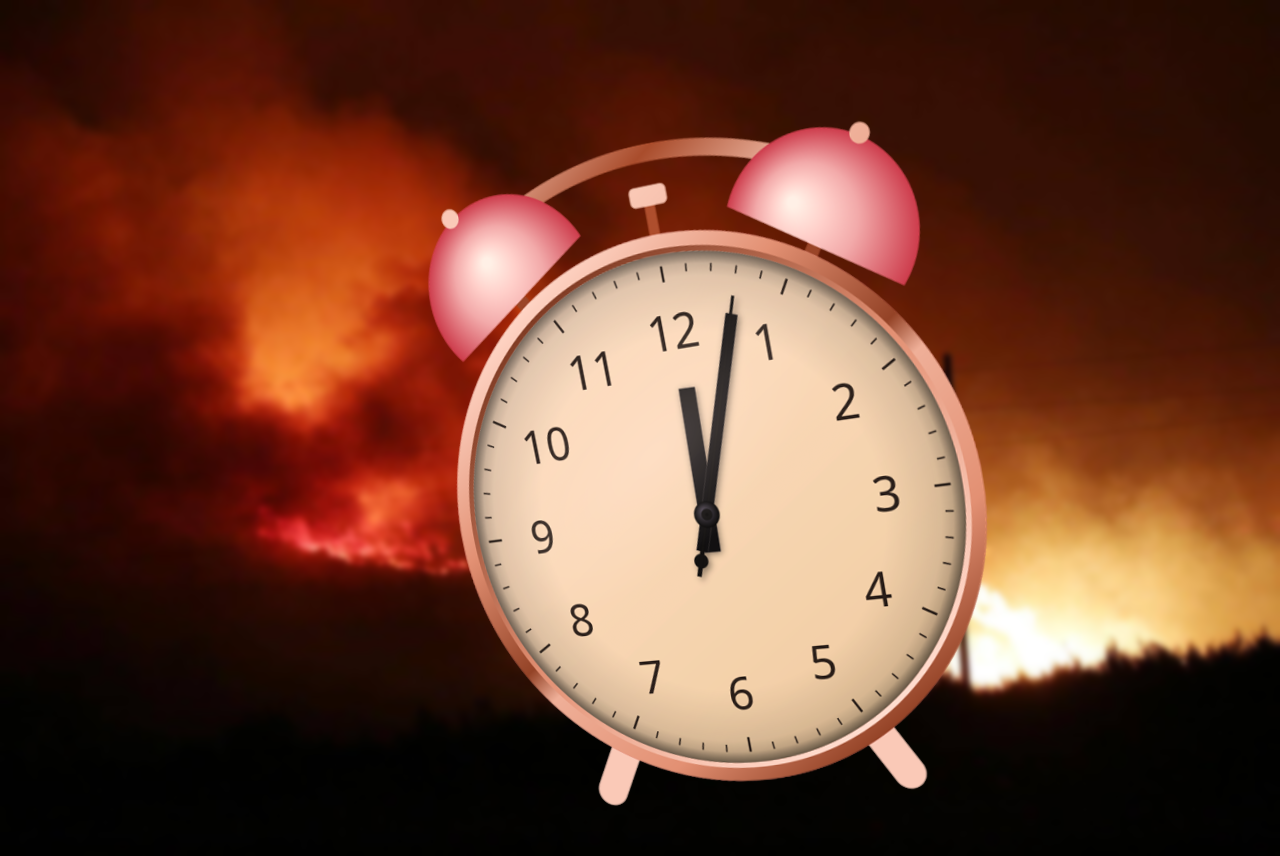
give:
12.03.03
